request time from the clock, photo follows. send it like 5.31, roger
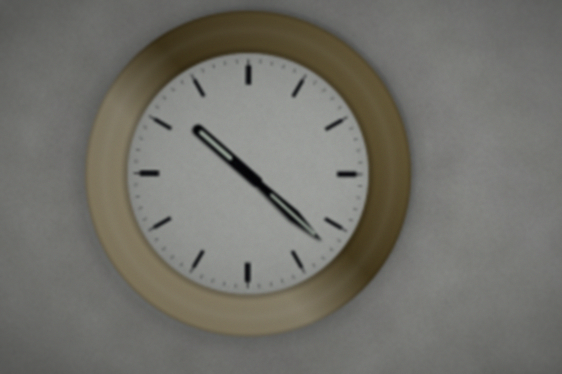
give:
10.22
